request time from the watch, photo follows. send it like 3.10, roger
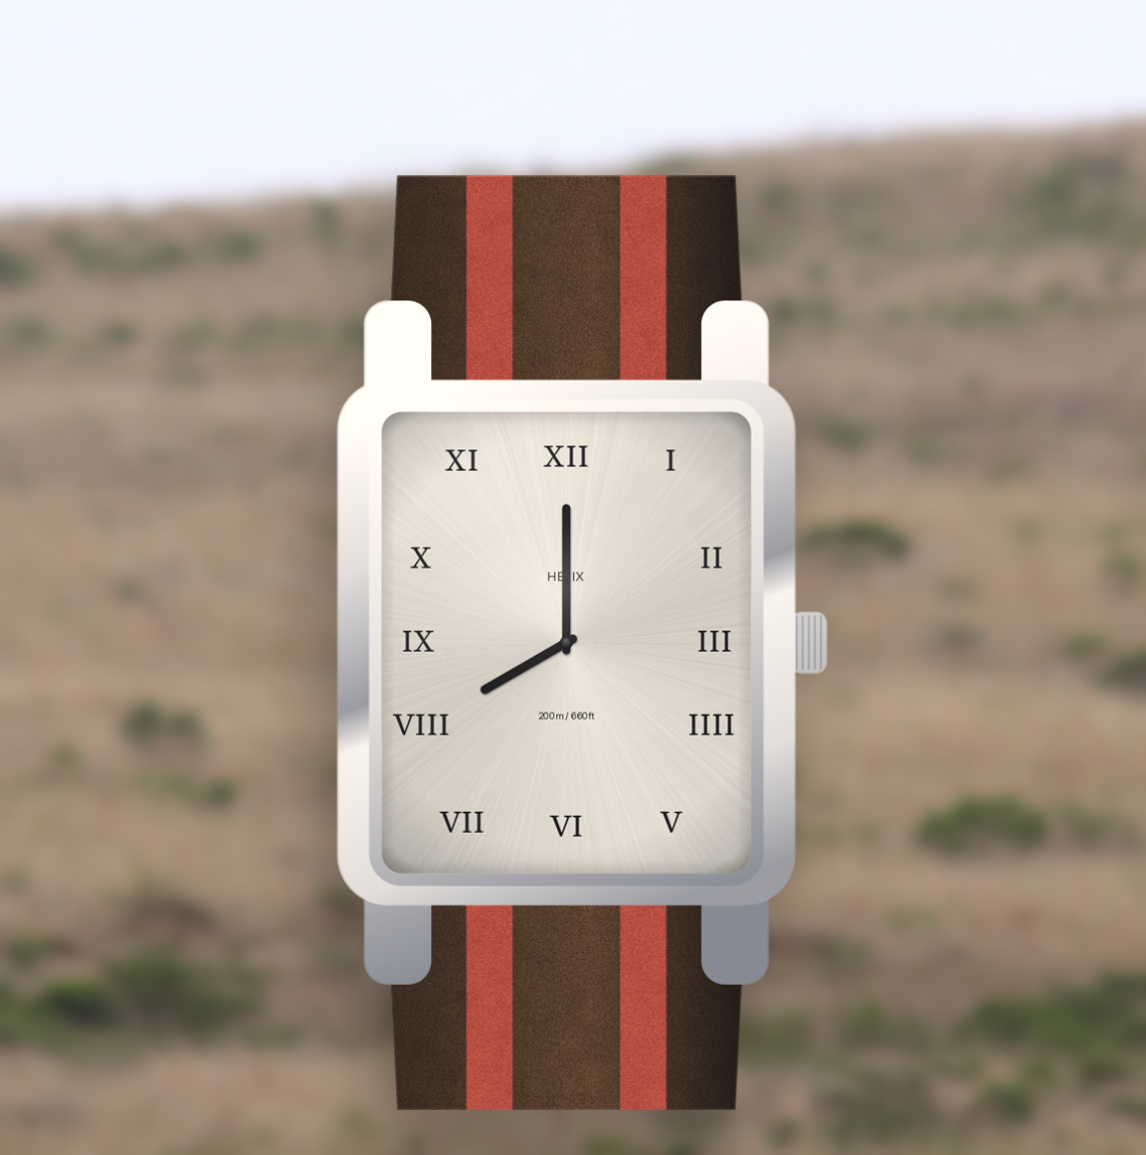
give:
8.00
